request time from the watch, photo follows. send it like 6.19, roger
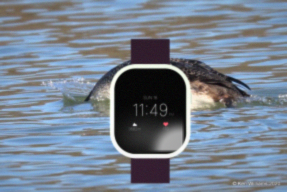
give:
11.49
